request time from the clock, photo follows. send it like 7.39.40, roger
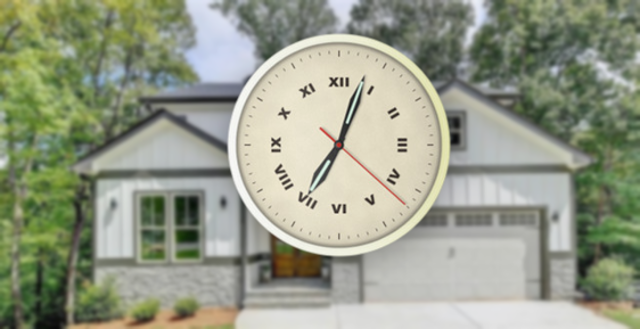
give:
7.03.22
